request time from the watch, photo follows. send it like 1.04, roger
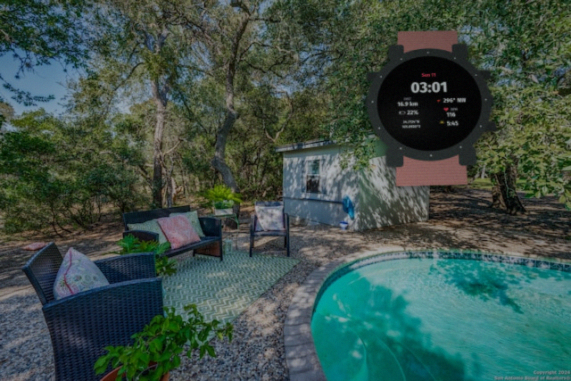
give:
3.01
